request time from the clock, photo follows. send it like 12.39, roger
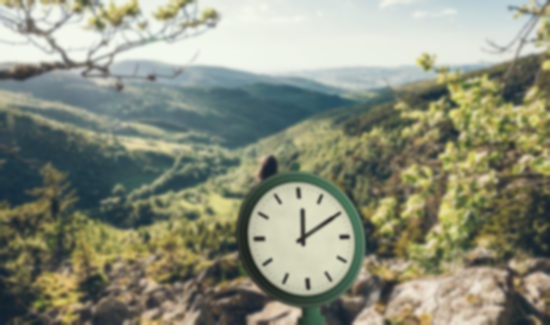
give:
12.10
